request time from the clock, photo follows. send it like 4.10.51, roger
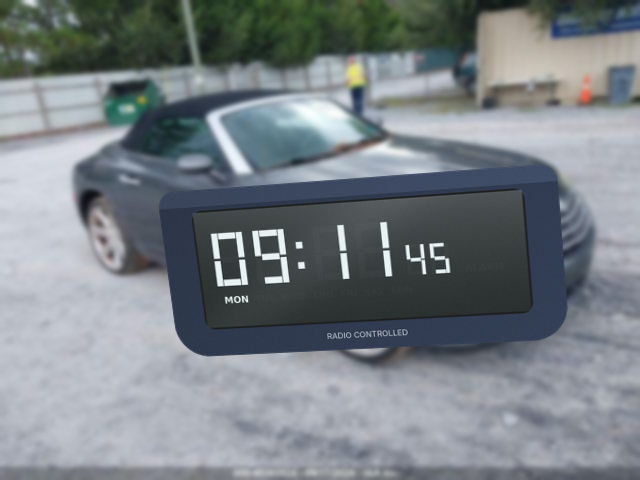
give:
9.11.45
